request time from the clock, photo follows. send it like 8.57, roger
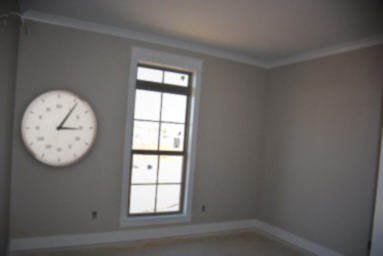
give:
3.06
